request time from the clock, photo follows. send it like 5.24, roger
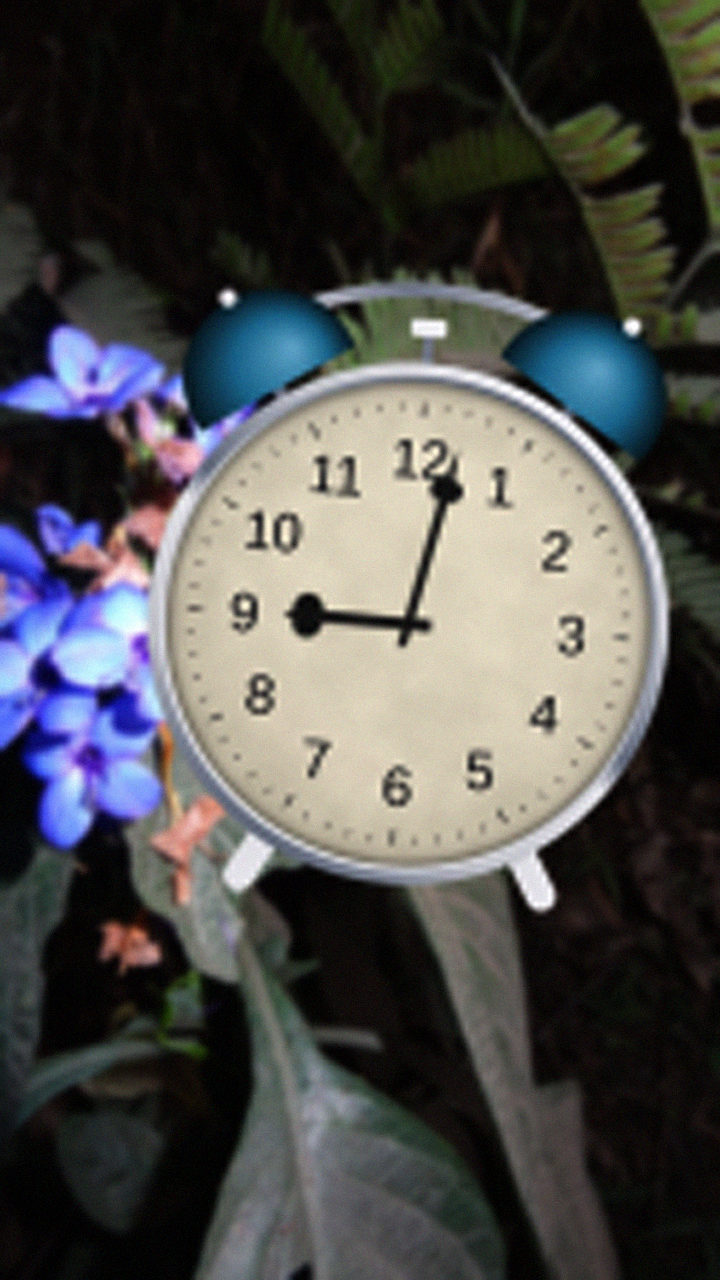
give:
9.02
